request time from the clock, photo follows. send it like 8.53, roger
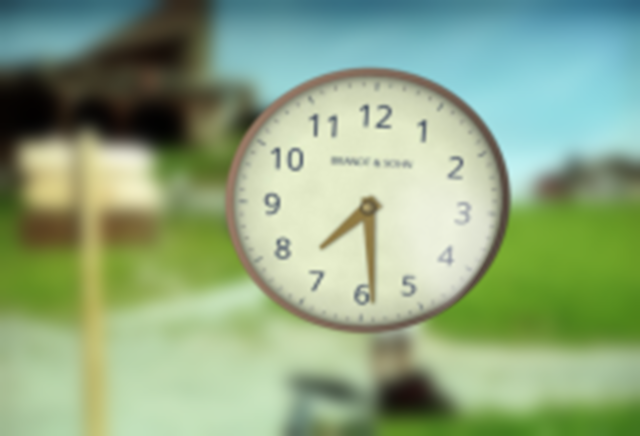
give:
7.29
